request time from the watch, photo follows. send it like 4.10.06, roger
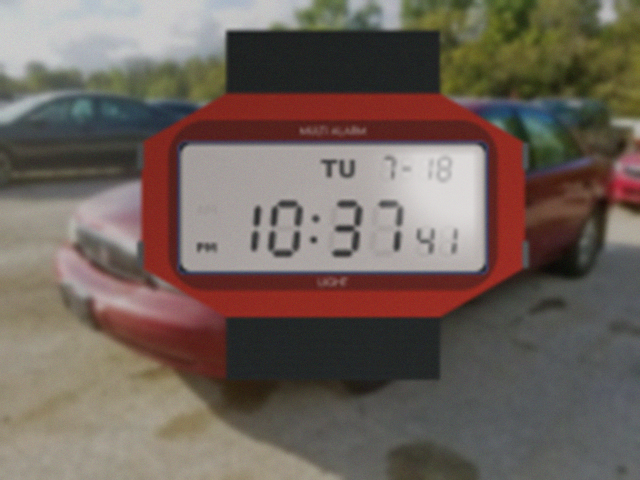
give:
10.37.41
